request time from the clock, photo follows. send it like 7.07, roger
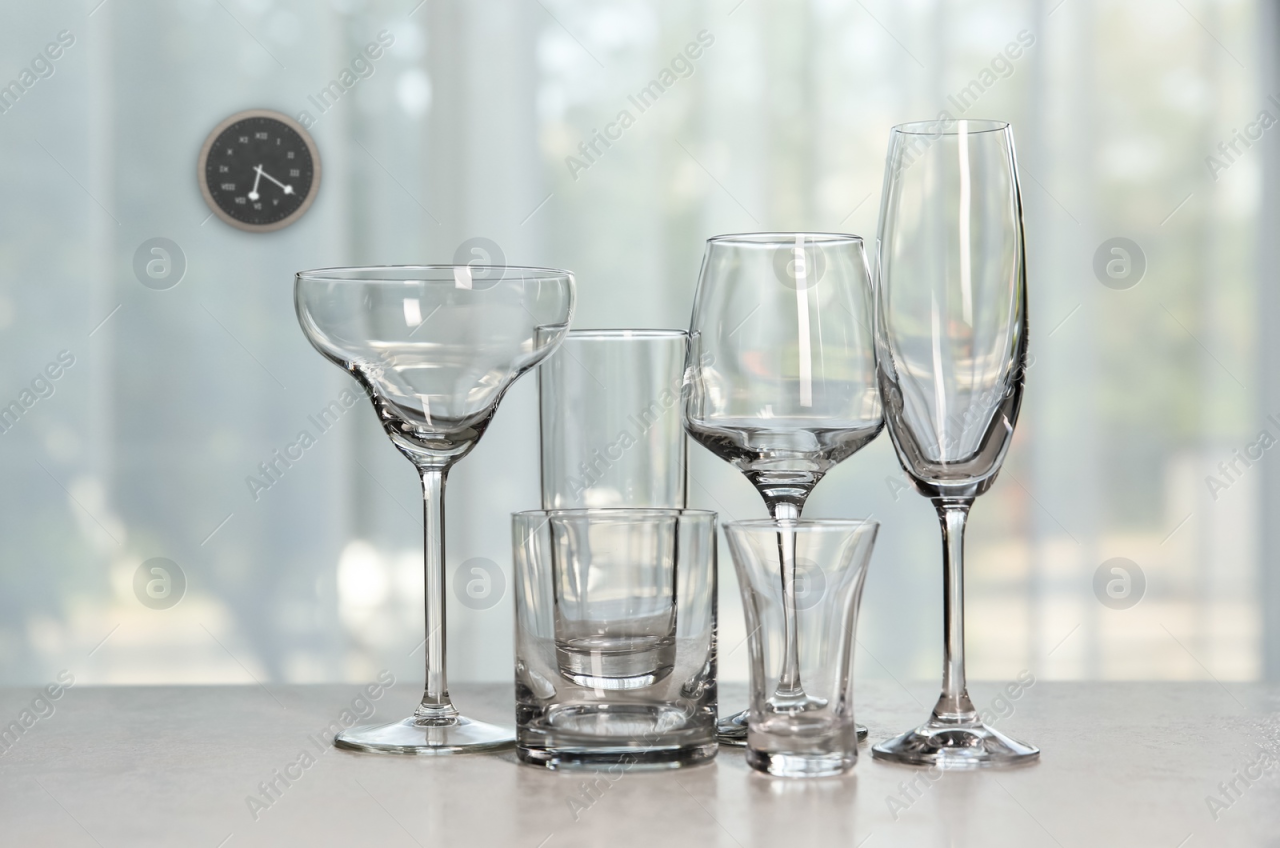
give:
6.20
